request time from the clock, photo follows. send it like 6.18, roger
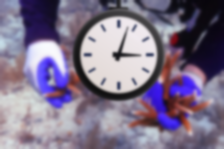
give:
3.03
